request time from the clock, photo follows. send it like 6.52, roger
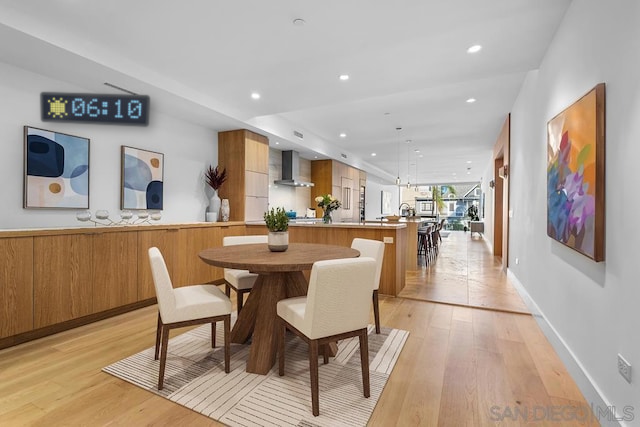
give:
6.10
